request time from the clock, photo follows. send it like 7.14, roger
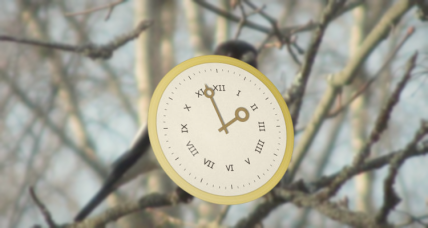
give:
1.57
